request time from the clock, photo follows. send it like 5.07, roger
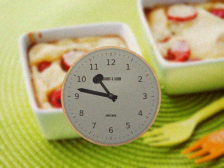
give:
10.47
